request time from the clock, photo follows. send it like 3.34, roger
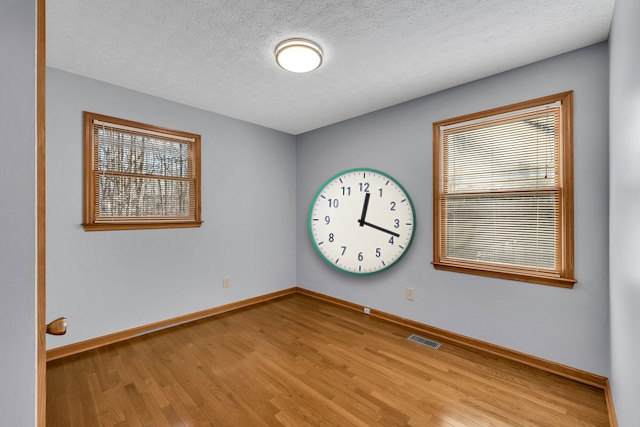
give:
12.18
